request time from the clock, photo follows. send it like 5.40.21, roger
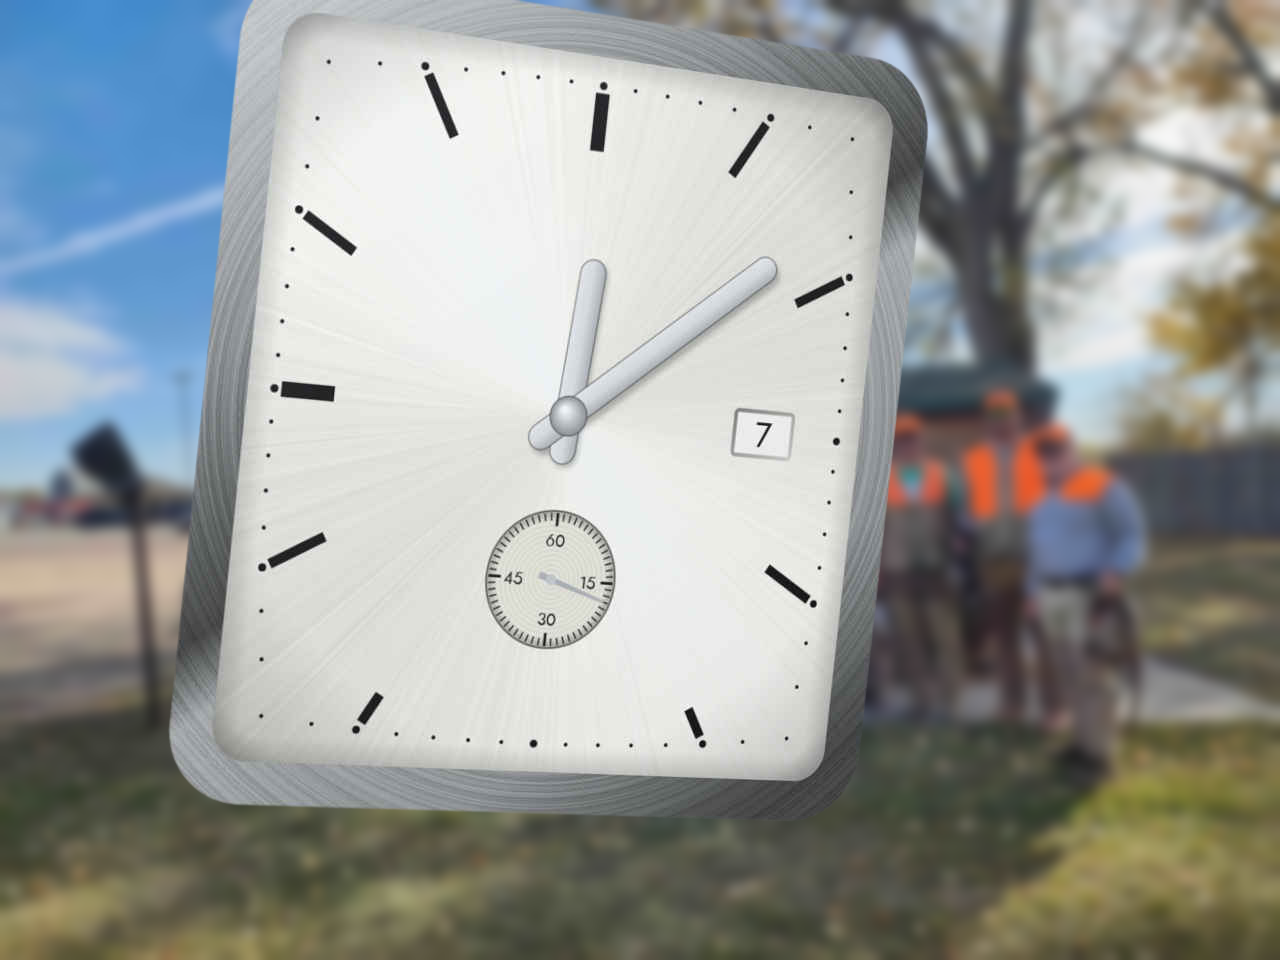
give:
12.08.18
